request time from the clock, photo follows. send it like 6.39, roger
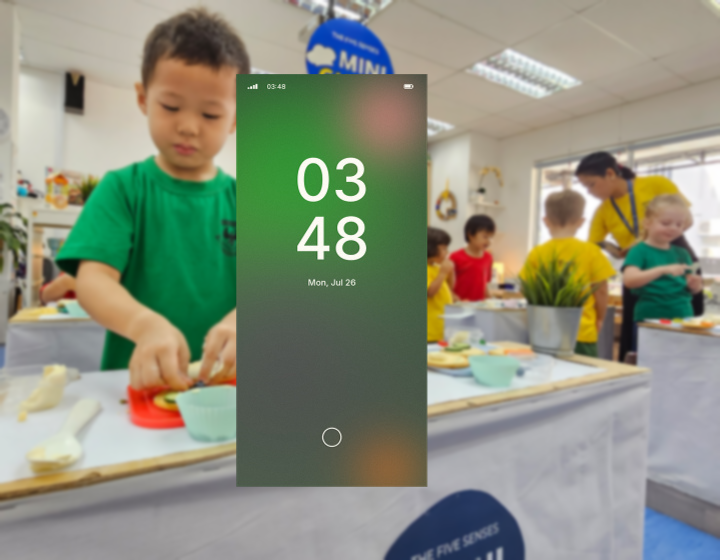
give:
3.48
